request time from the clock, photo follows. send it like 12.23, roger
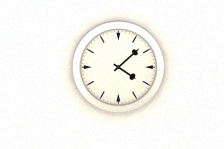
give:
4.08
